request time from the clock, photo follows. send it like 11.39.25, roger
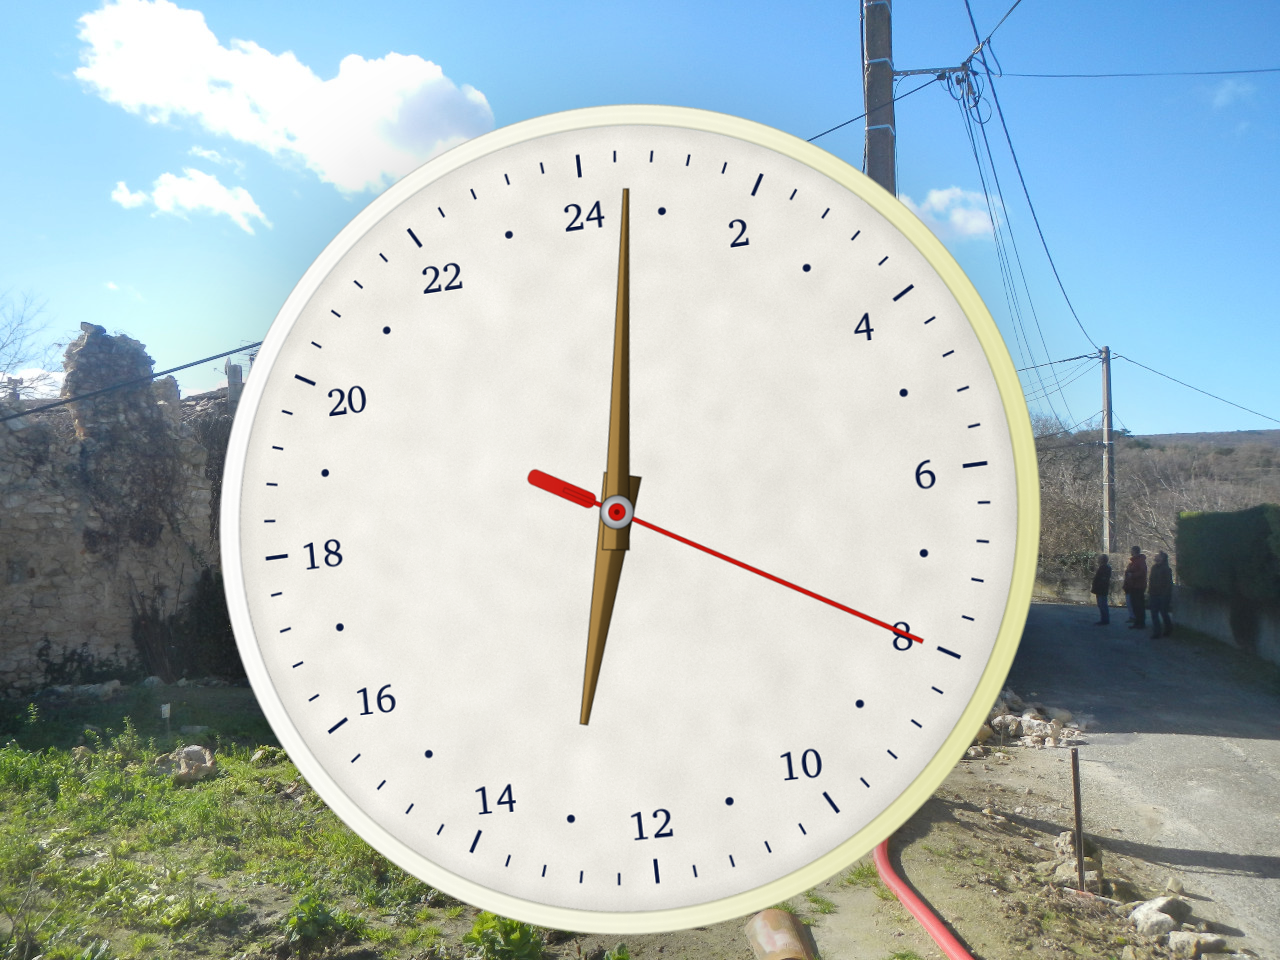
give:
13.01.20
